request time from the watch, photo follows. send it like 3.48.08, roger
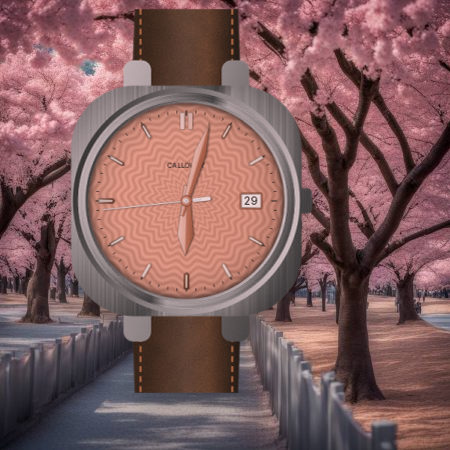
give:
6.02.44
